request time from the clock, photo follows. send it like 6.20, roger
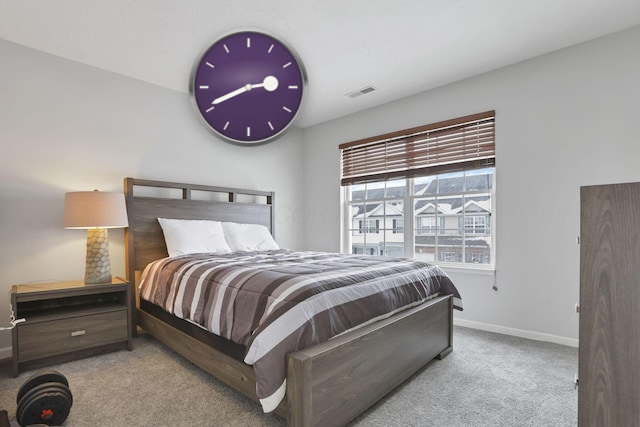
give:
2.41
